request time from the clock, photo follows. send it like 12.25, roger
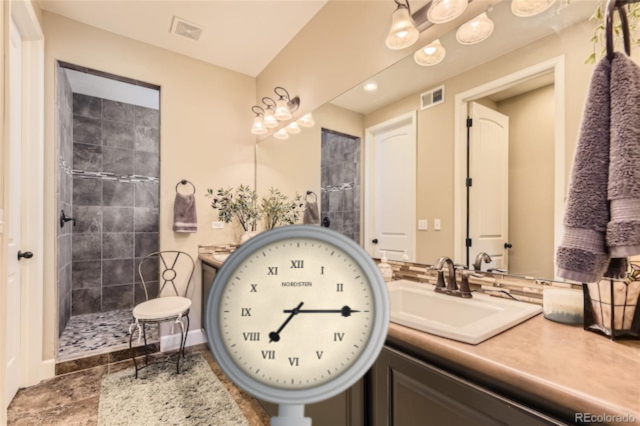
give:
7.15
